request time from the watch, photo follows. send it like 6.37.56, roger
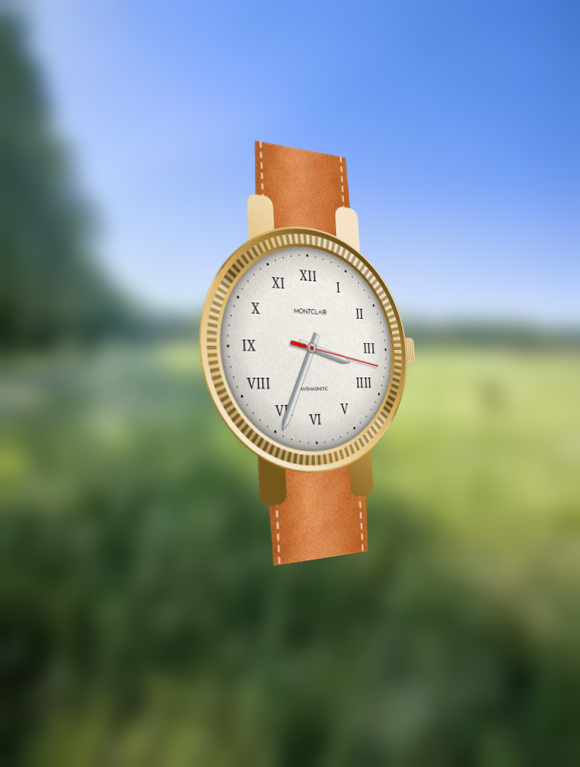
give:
3.34.17
